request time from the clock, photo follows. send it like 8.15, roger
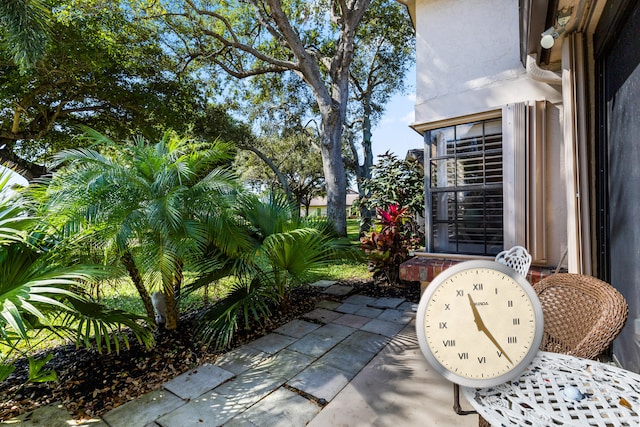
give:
11.24
